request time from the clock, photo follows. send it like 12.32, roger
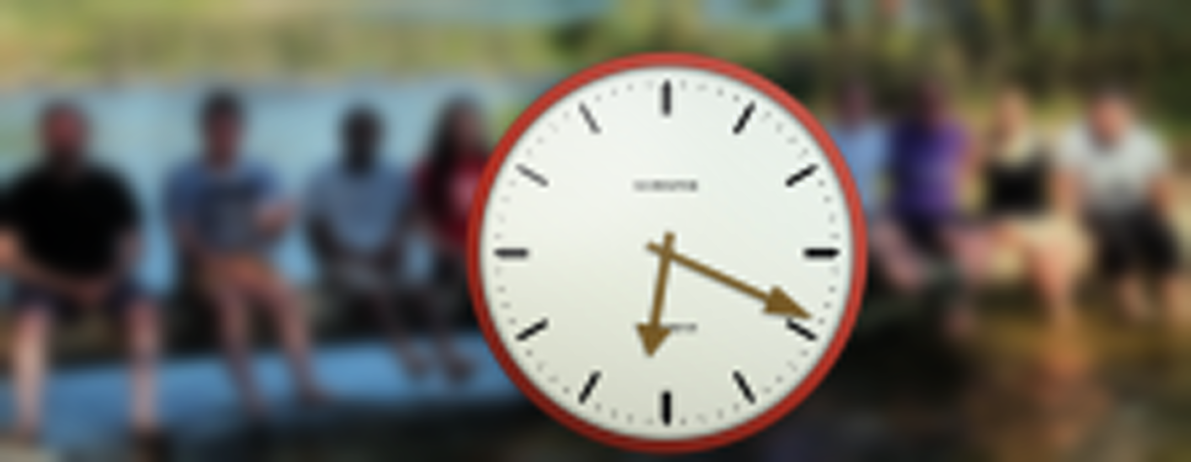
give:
6.19
